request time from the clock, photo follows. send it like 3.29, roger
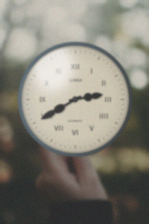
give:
2.40
